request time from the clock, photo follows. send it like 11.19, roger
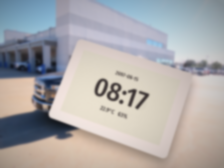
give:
8.17
